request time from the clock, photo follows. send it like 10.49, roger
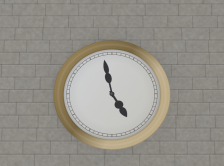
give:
4.58
